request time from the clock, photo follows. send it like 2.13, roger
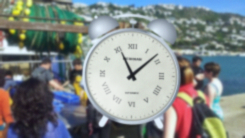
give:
11.08
